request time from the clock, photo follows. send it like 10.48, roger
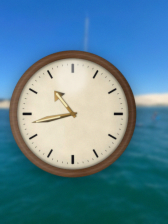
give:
10.43
